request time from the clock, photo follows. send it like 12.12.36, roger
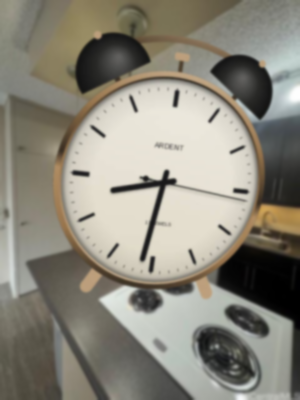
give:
8.31.16
